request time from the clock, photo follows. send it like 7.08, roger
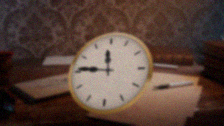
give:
11.46
